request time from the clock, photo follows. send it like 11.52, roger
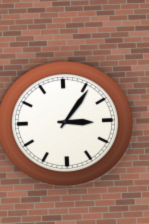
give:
3.06
